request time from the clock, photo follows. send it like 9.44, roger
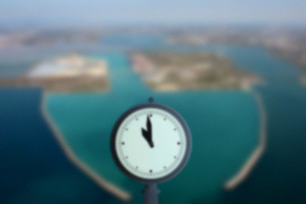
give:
10.59
